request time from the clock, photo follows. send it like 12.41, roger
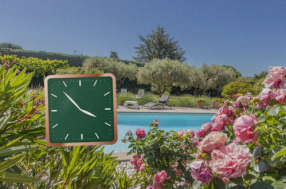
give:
3.53
